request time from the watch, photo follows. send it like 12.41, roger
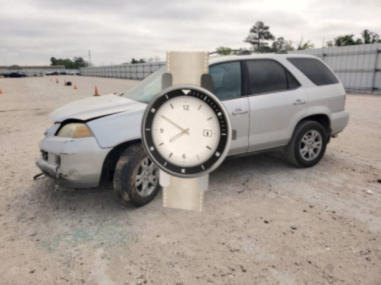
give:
7.50
